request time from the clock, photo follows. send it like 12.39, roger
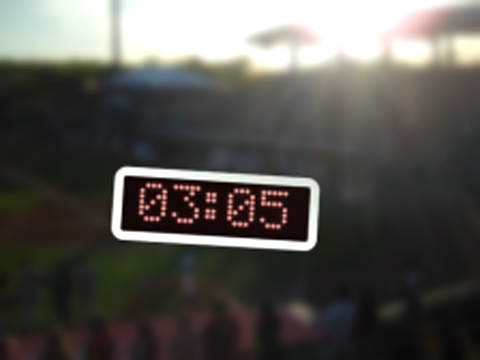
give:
3.05
